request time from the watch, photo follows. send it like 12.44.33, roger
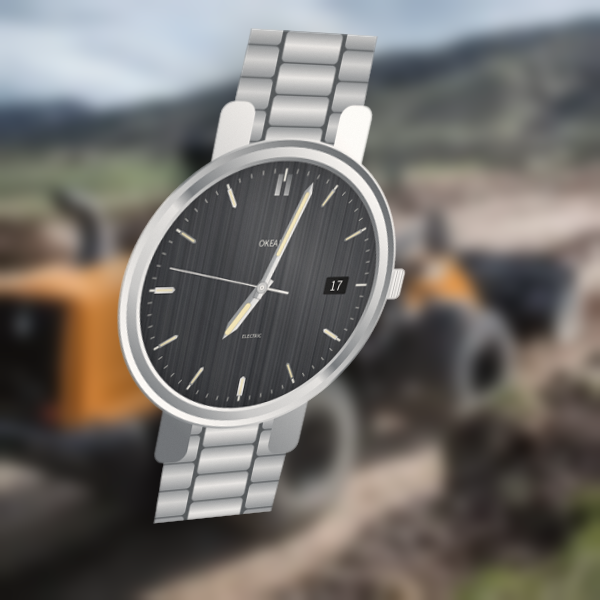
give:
7.02.47
